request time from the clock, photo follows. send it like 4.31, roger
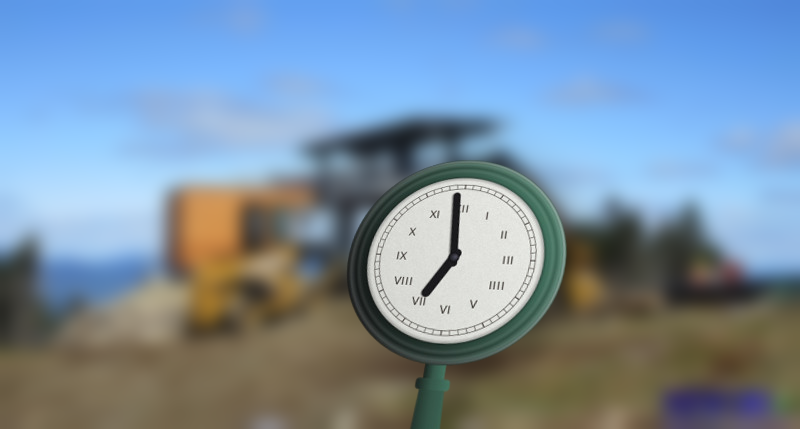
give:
6.59
